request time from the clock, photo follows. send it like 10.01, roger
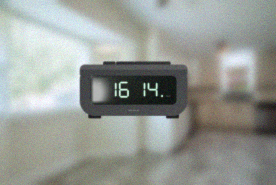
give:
16.14
